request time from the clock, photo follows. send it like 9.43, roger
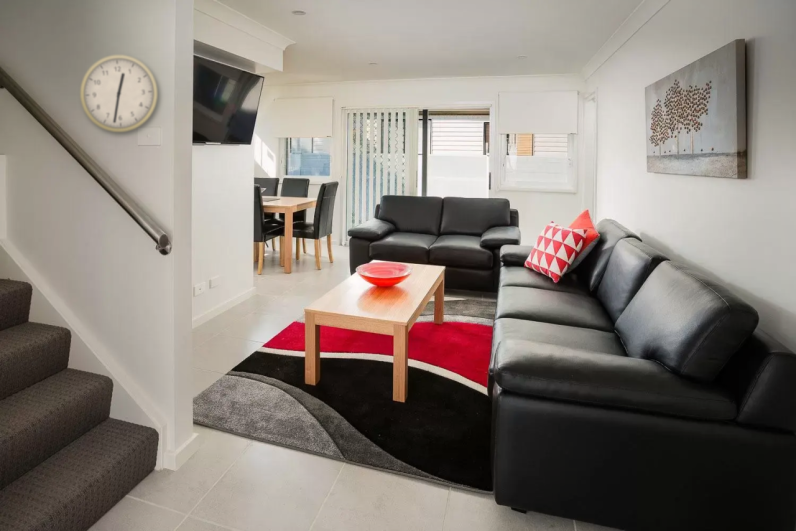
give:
12.32
